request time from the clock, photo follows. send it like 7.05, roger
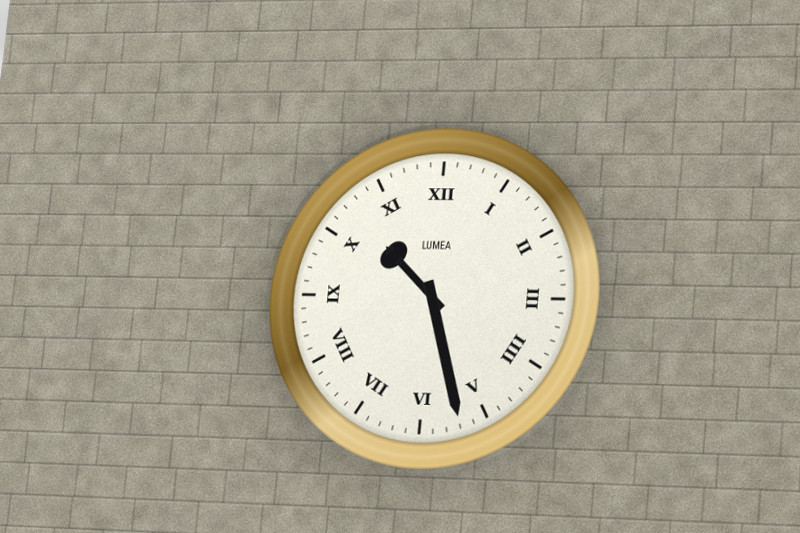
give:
10.27
